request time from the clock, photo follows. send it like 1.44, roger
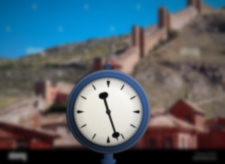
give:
11.27
